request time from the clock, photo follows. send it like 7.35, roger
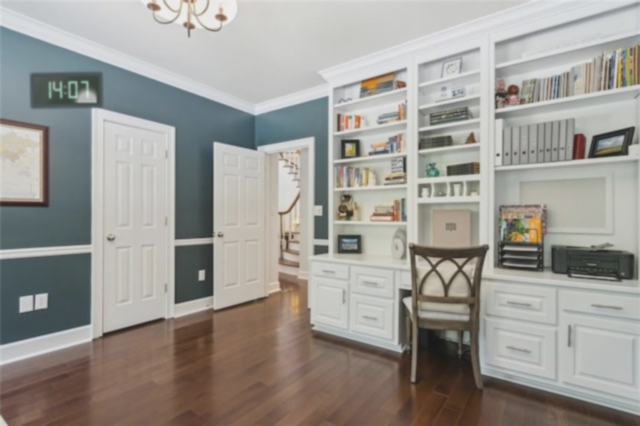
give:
14.07
